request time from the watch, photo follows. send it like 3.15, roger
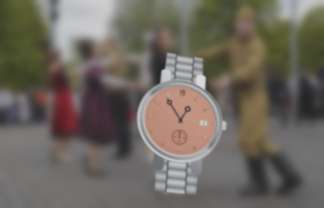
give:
12.54
